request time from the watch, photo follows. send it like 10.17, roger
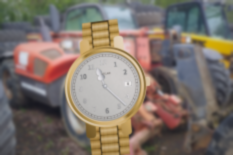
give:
11.23
